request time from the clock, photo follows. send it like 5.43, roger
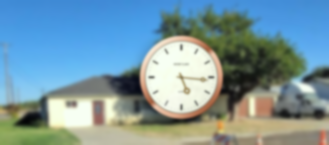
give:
5.16
